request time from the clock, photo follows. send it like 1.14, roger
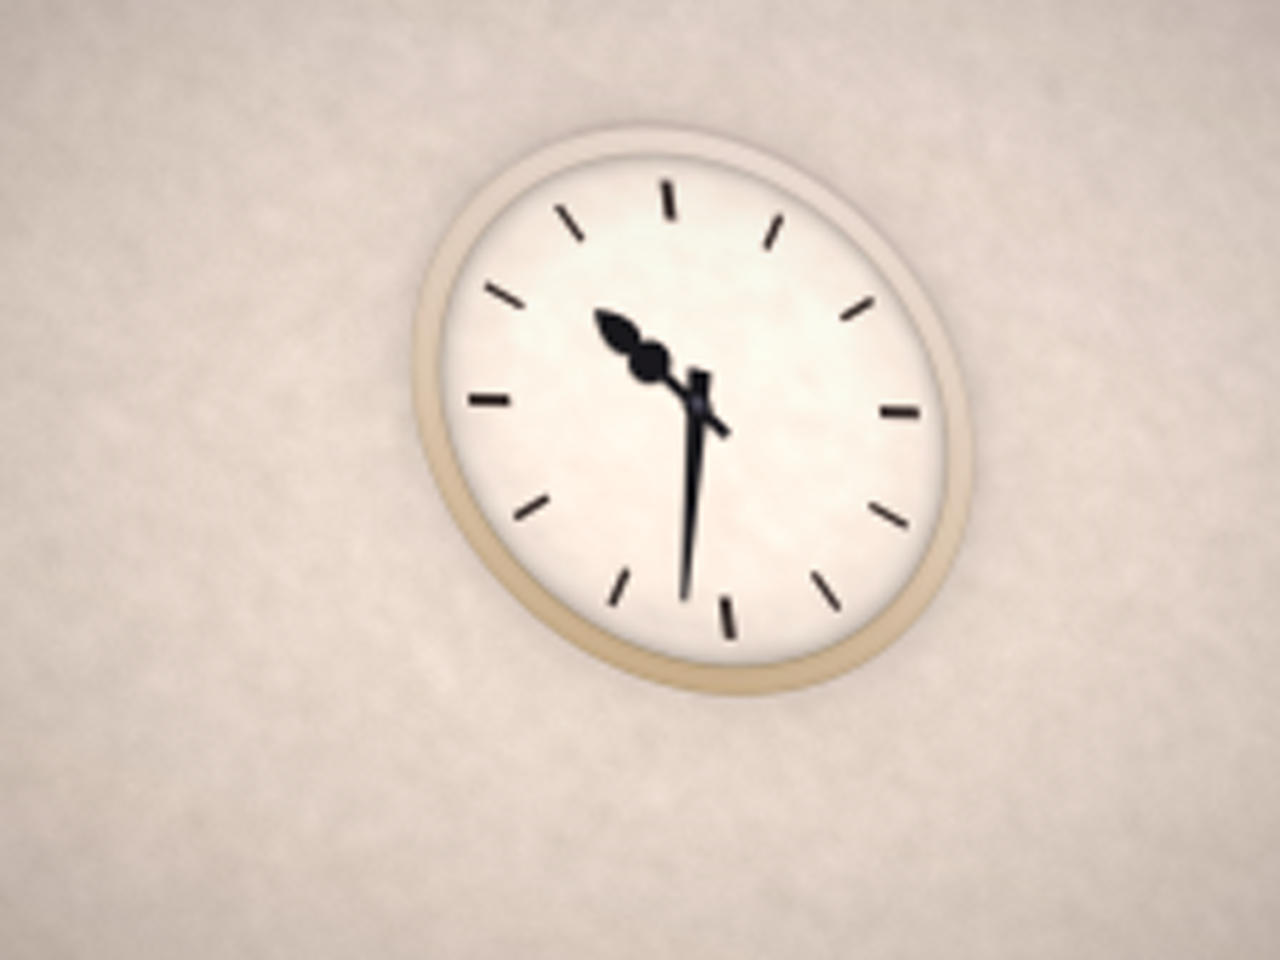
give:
10.32
